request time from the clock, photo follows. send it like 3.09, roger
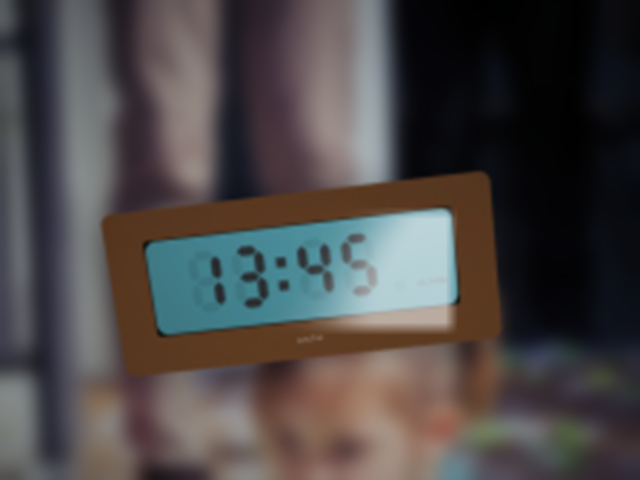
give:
13.45
